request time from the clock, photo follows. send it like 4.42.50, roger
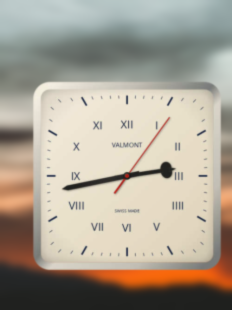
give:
2.43.06
